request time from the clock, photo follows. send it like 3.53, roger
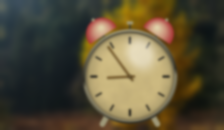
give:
8.54
